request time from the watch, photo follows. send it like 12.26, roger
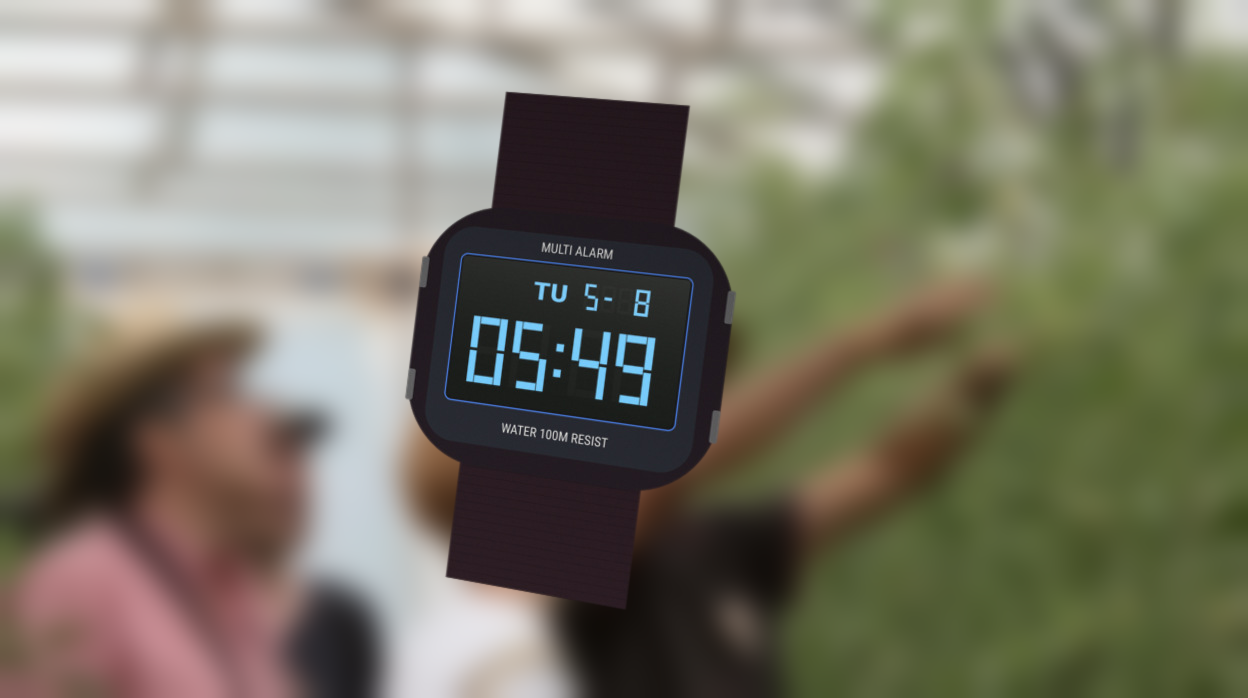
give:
5.49
